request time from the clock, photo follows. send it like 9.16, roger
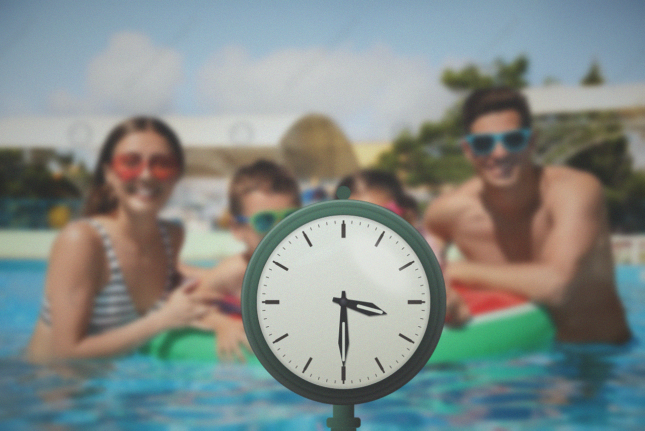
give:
3.30
